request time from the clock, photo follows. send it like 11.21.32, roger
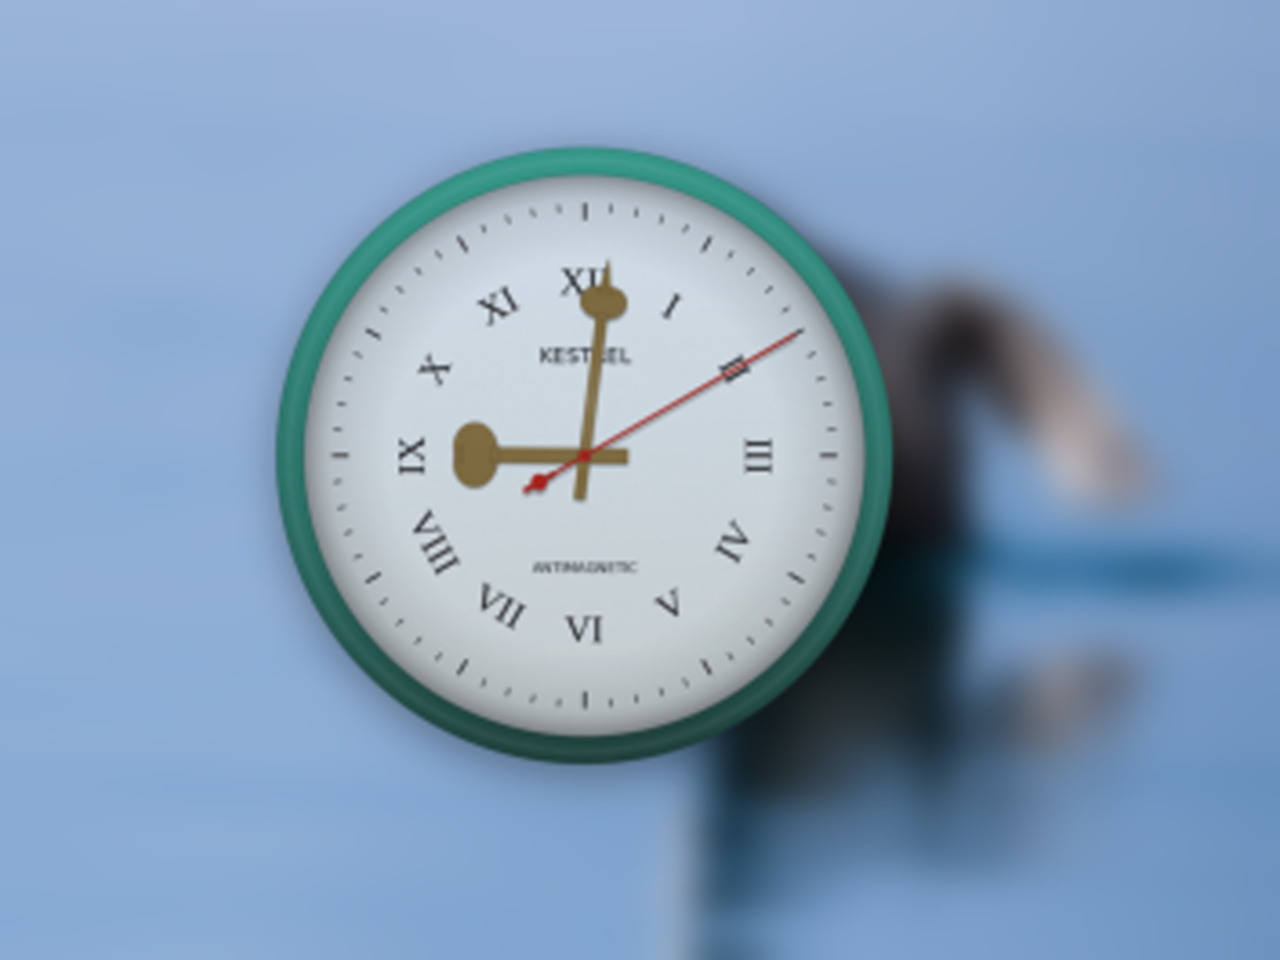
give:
9.01.10
